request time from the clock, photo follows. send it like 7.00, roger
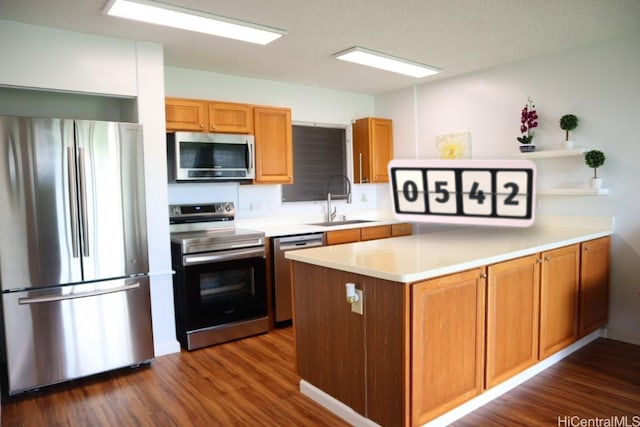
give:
5.42
